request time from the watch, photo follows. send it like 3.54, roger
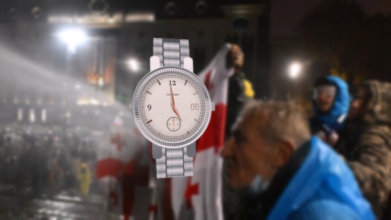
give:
4.59
